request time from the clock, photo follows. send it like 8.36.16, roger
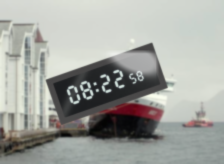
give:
8.22.58
